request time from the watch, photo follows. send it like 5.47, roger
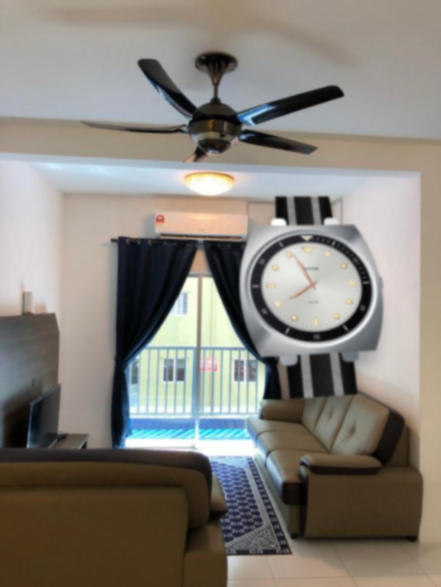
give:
7.56
